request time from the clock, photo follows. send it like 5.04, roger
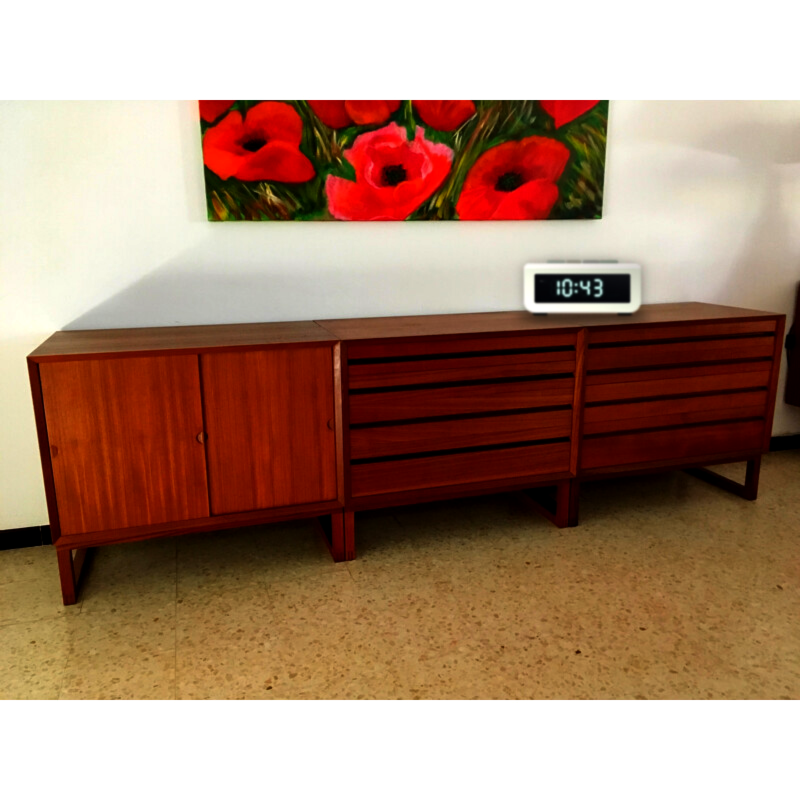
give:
10.43
